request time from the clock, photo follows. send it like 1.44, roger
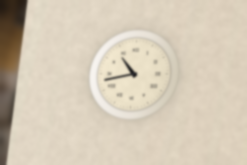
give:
10.43
